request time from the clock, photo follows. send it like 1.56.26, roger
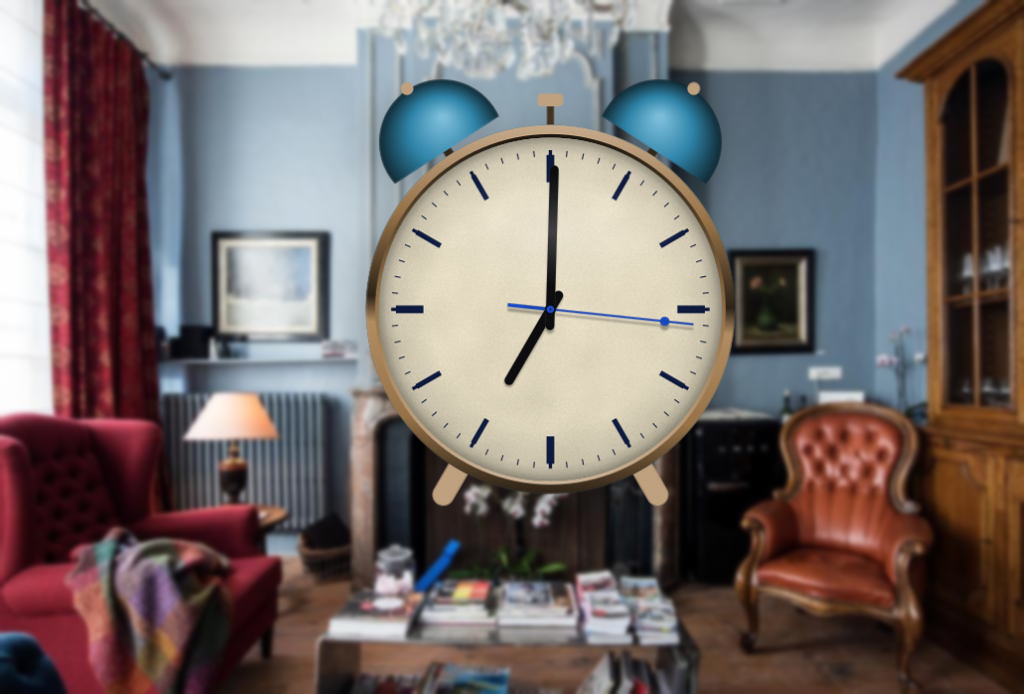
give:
7.00.16
